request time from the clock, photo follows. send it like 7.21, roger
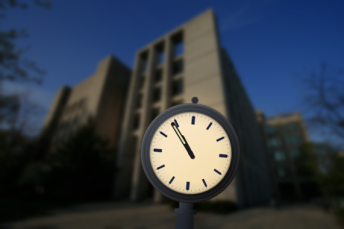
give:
10.54
